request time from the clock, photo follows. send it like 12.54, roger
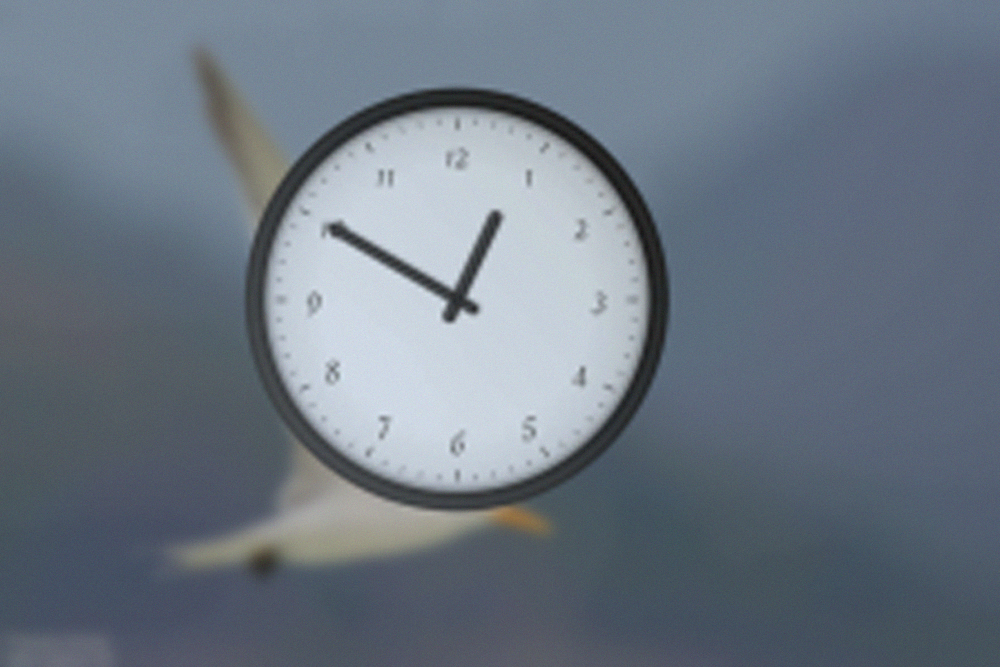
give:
12.50
